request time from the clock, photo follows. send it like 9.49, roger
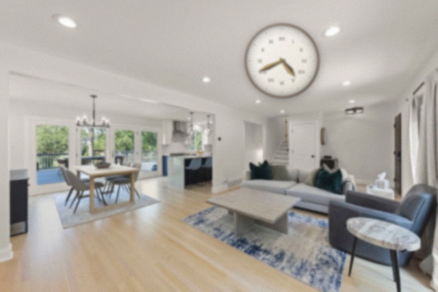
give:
4.41
